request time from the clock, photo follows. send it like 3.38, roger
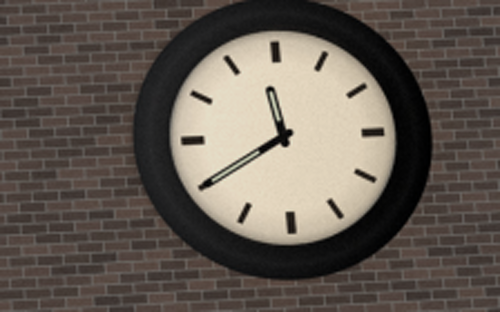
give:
11.40
